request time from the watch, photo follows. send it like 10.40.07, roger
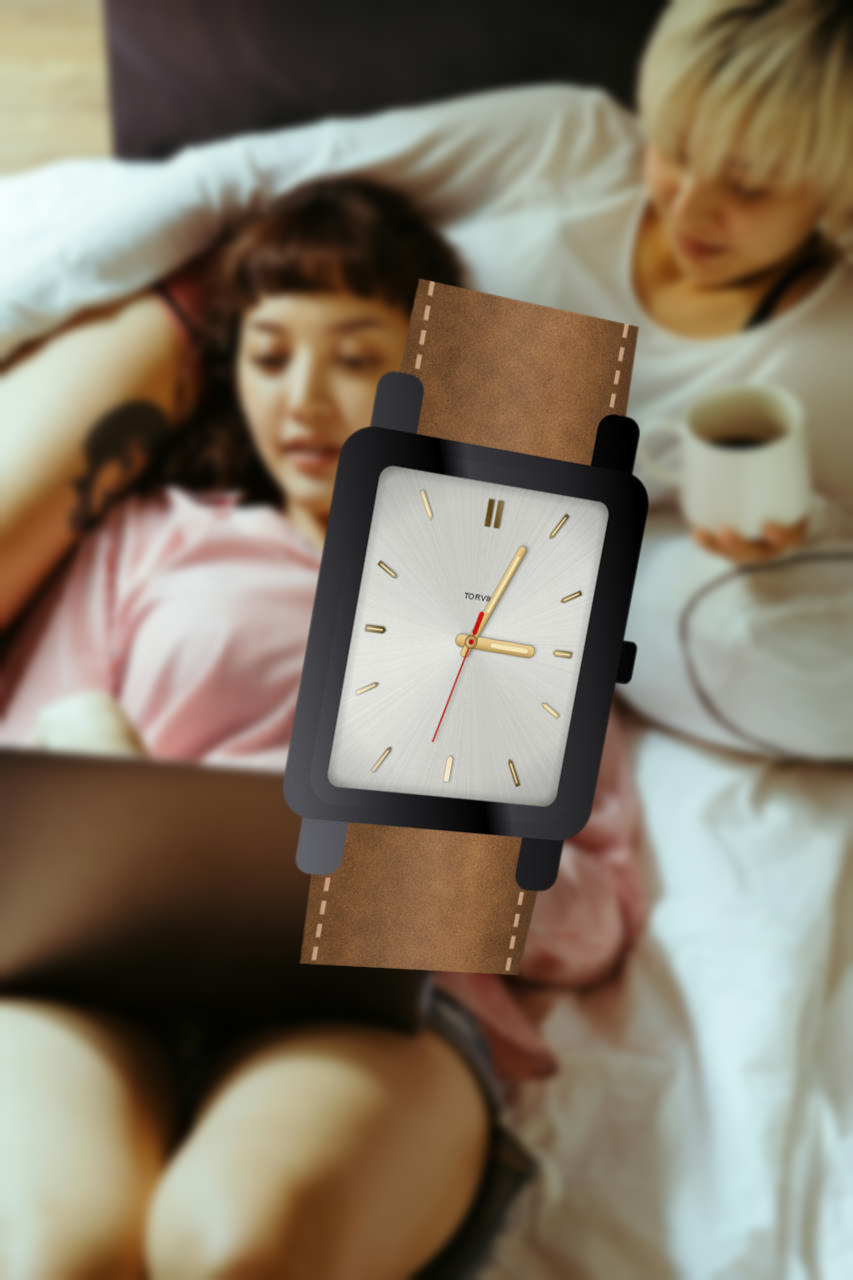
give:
3.03.32
